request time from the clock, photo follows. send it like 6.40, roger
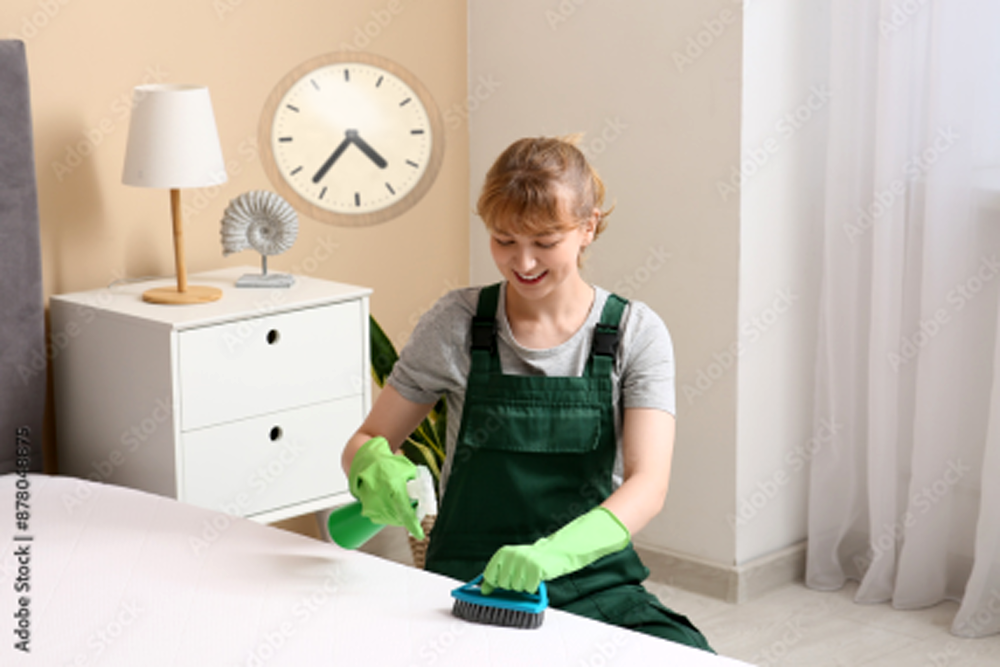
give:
4.37
